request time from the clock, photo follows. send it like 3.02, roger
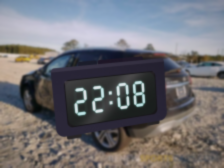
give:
22.08
